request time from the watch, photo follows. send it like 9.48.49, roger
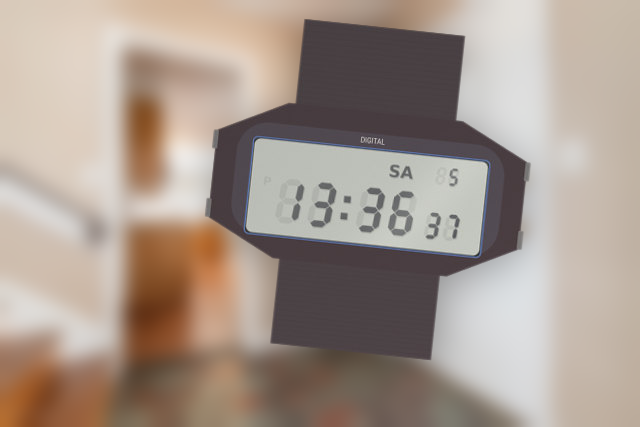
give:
13.36.37
